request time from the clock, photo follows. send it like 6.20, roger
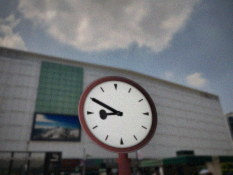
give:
8.50
